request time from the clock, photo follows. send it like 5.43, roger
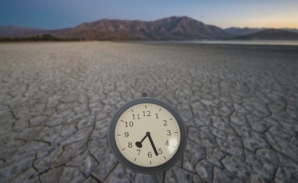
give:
7.27
